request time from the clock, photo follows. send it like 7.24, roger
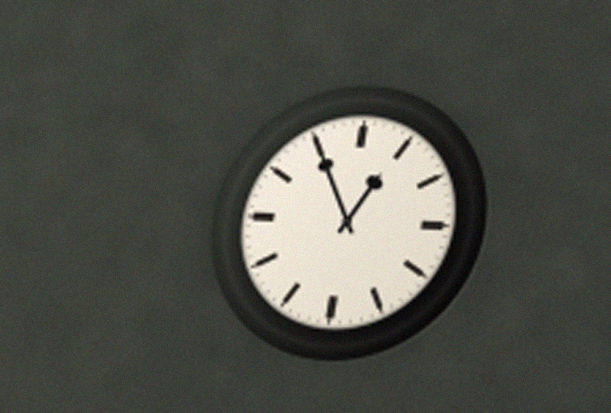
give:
12.55
